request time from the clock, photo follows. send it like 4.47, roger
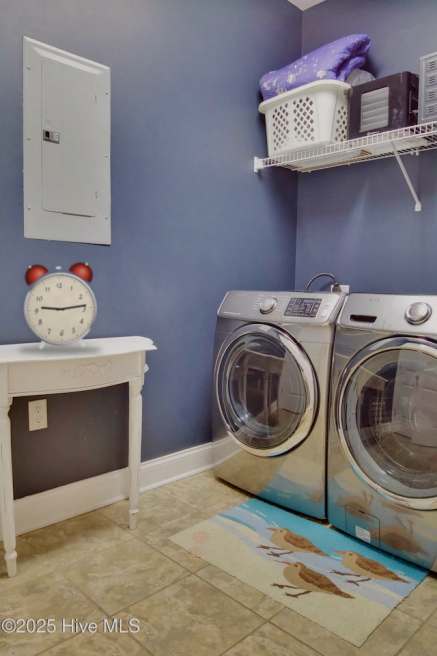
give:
9.14
